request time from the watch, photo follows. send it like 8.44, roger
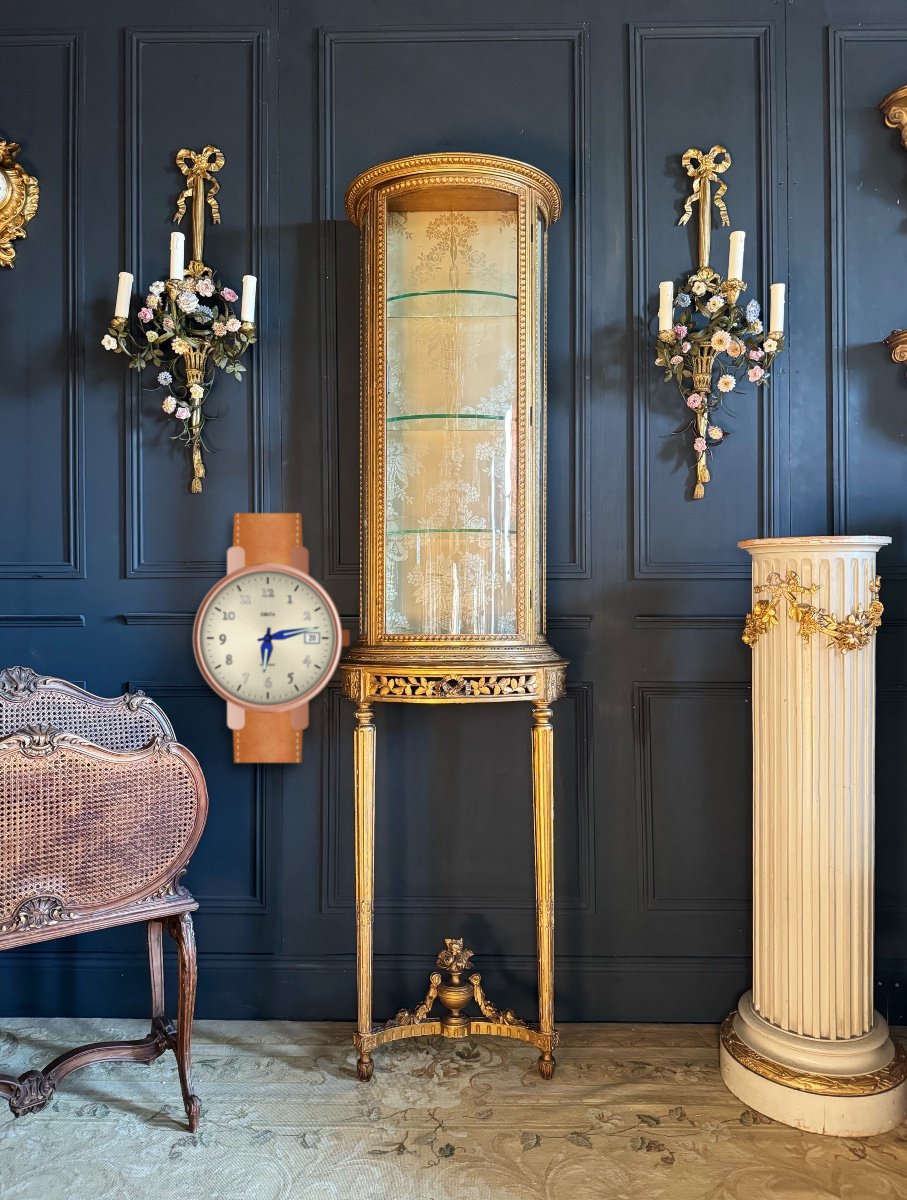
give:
6.13
